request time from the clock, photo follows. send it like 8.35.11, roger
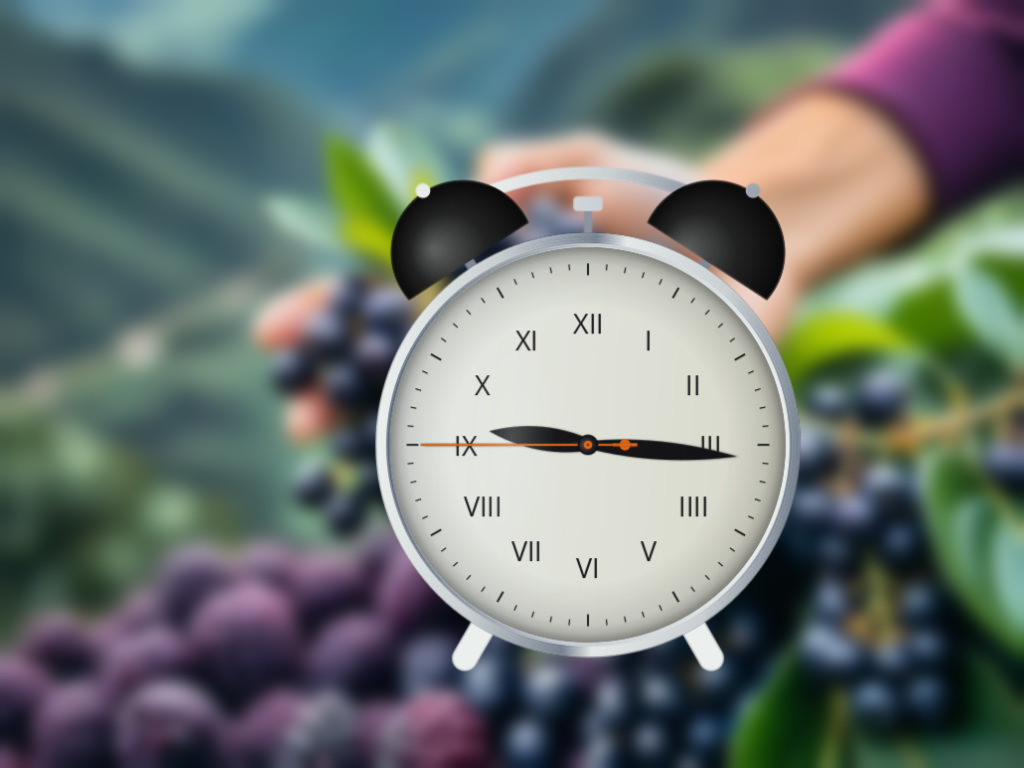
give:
9.15.45
